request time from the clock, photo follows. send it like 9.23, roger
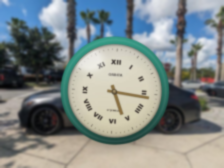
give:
5.16
